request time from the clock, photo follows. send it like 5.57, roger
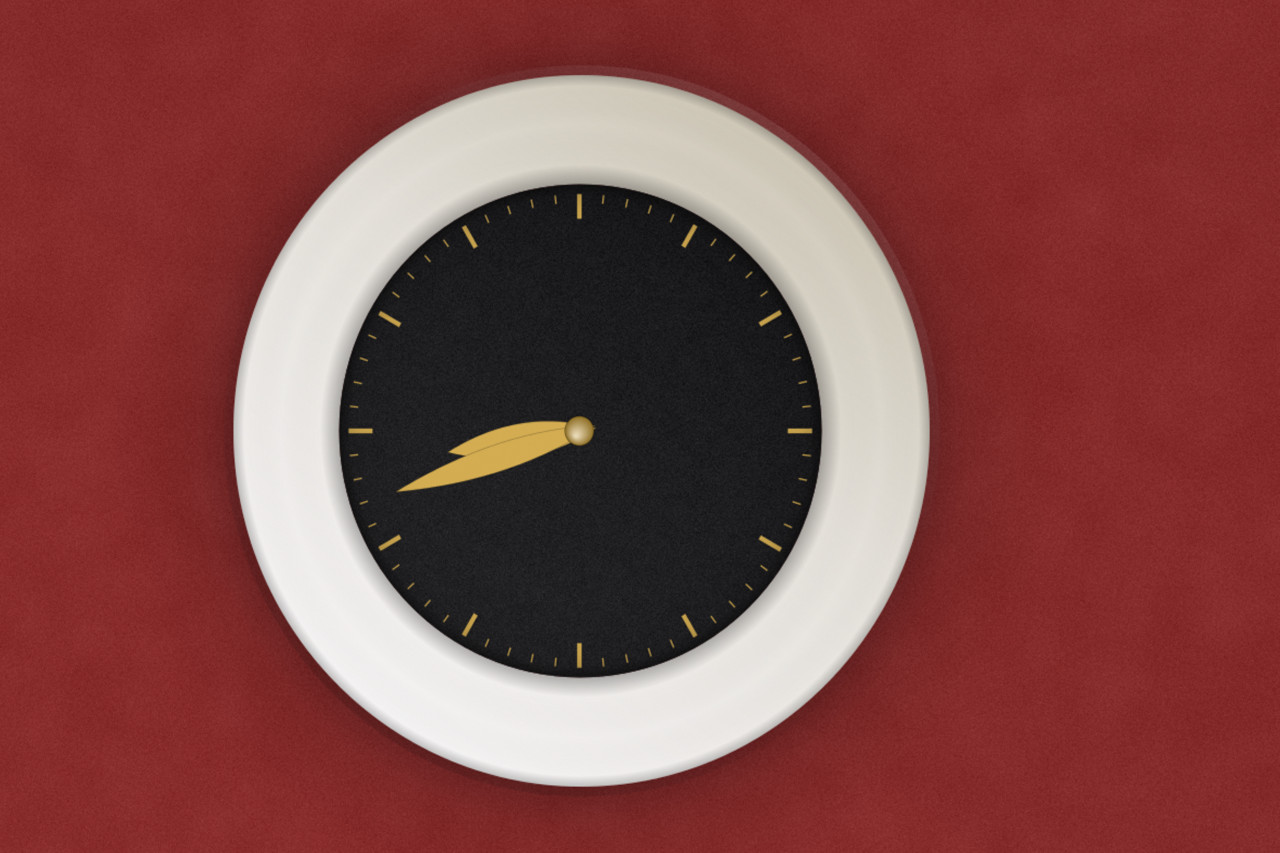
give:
8.42
